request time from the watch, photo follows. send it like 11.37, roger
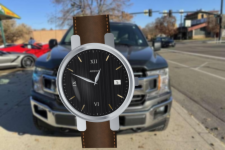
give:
12.49
